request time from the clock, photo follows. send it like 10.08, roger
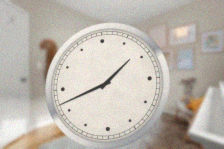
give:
1.42
